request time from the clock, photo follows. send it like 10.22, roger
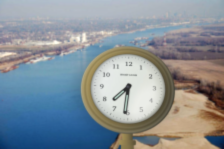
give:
7.31
